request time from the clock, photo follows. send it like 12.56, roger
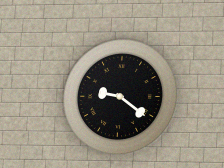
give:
9.21
